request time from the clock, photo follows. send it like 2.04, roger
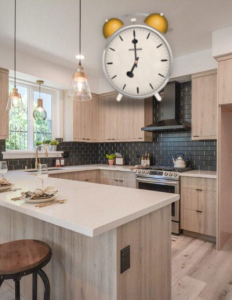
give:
7.00
